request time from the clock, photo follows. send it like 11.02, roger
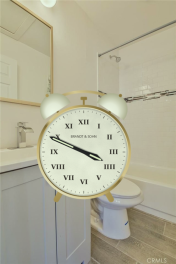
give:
3.49
